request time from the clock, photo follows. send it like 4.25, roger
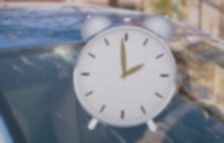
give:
1.59
